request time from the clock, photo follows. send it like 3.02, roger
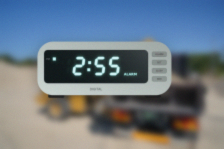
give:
2.55
